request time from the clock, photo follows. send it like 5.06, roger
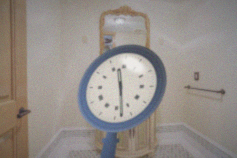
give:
11.28
